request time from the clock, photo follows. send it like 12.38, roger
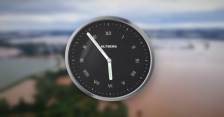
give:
5.54
